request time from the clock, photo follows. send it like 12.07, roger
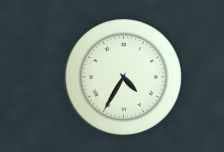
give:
4.35
